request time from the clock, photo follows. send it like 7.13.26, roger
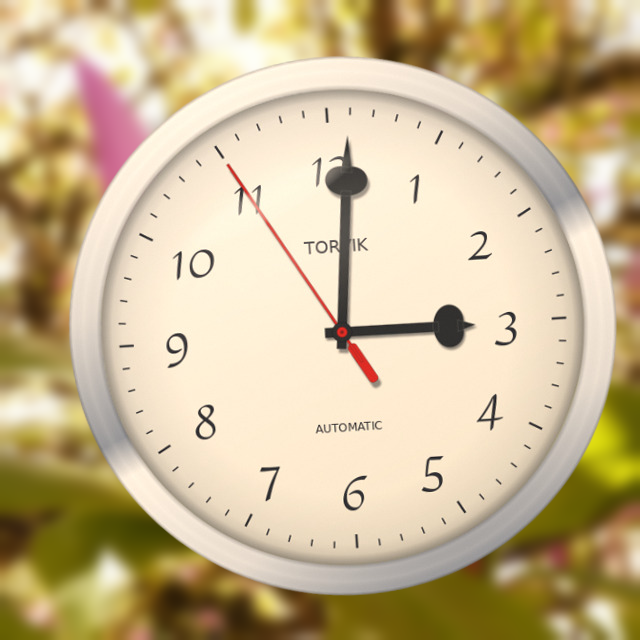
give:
3.00.55
